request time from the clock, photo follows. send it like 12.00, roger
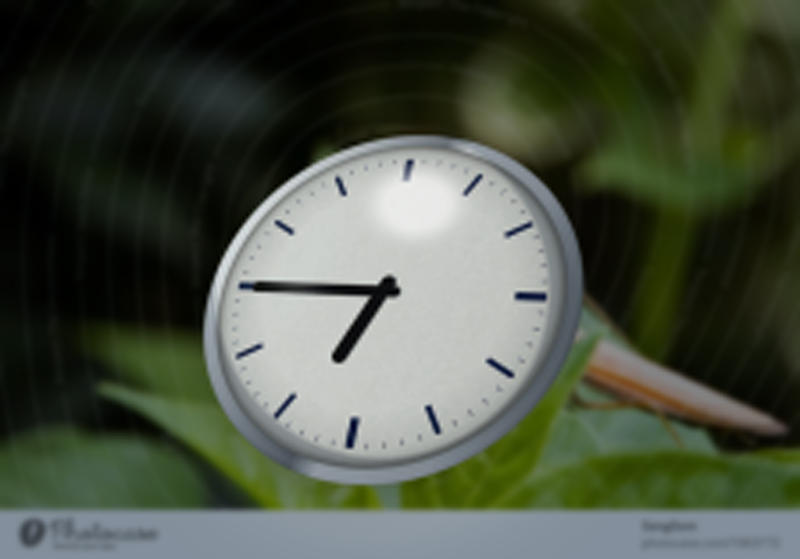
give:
6.45
